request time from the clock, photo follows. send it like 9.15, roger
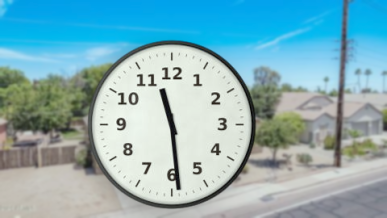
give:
11.29
